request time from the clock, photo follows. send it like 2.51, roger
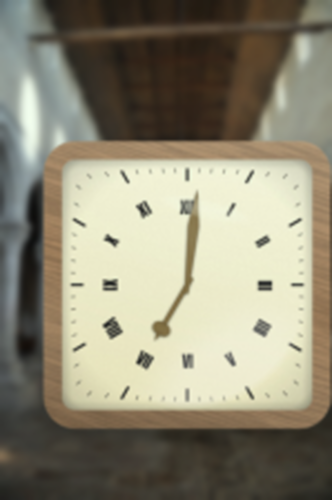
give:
7.01
